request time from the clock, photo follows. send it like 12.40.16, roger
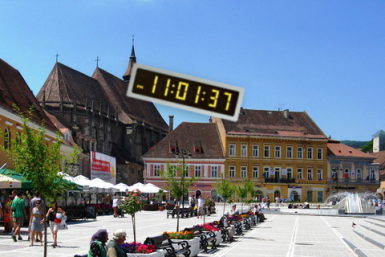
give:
11.01.37
